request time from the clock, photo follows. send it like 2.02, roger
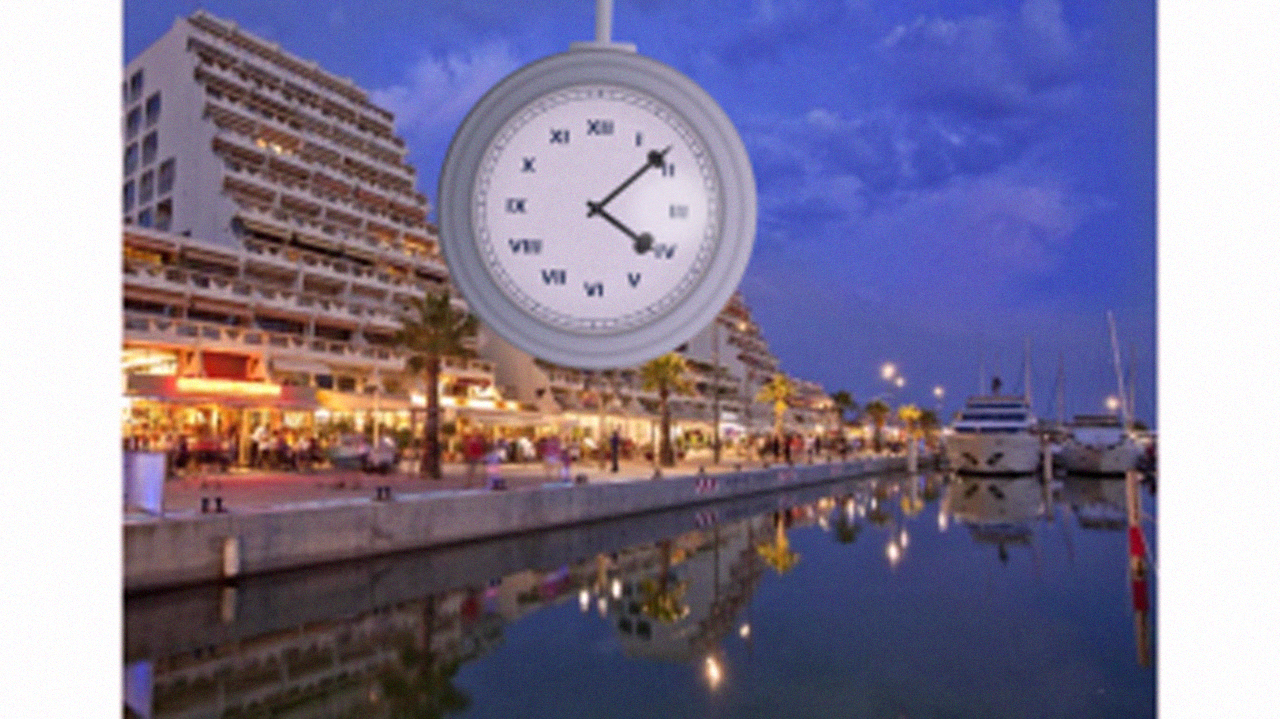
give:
4.08
